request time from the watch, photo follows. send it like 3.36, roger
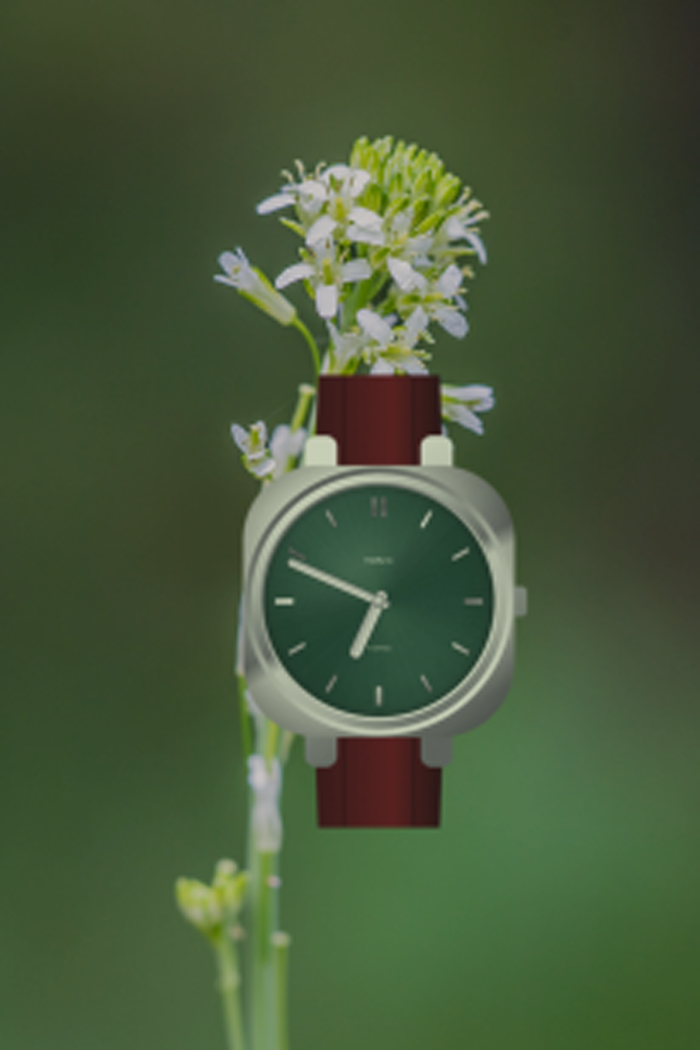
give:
6.49
